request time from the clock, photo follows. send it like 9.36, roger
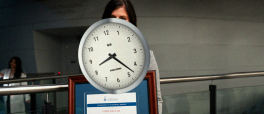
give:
8.23
